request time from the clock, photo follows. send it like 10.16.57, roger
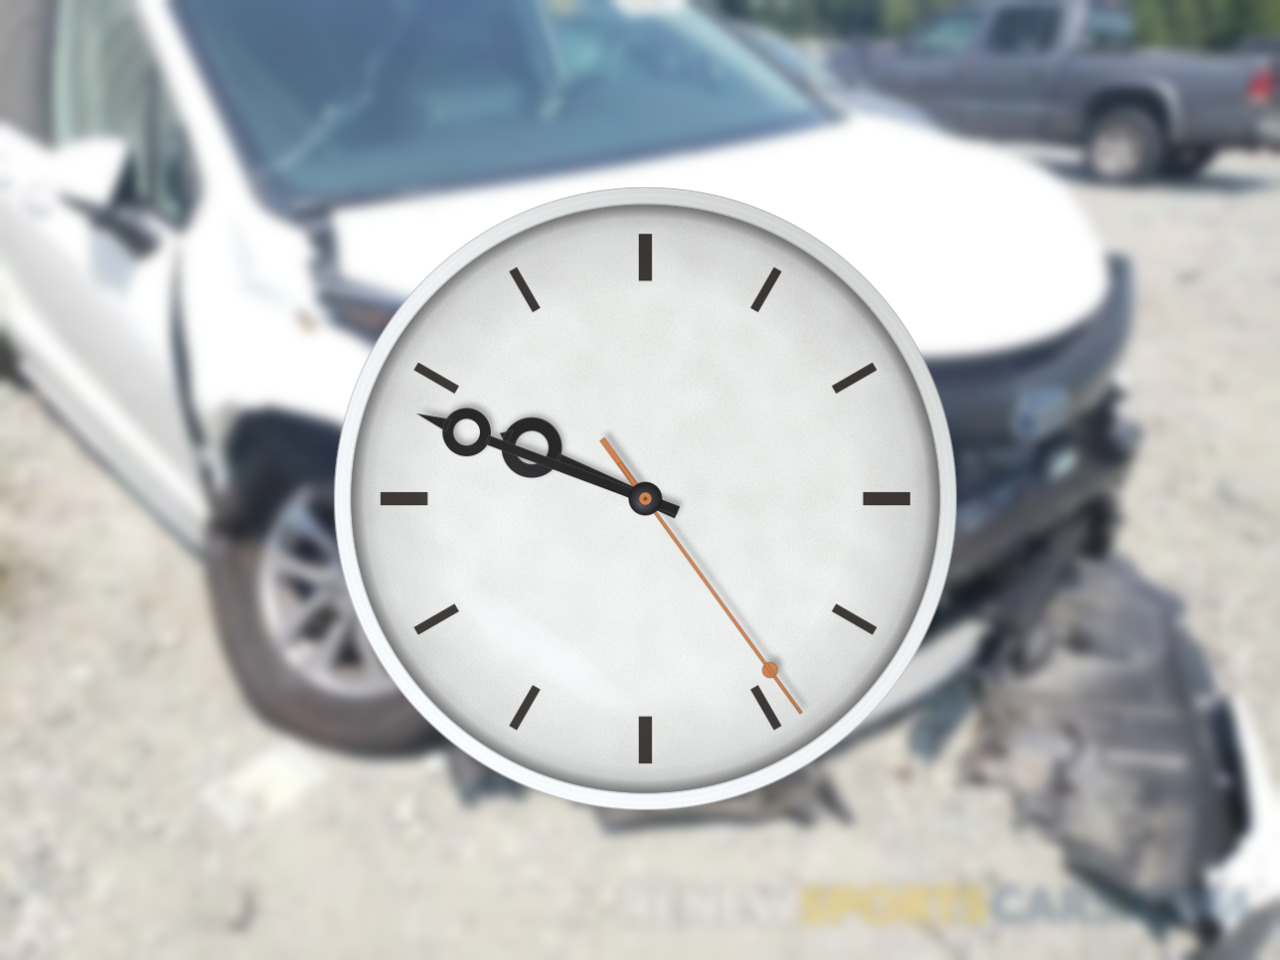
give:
9.48.24
